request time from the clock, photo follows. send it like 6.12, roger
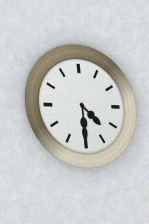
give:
4.30
